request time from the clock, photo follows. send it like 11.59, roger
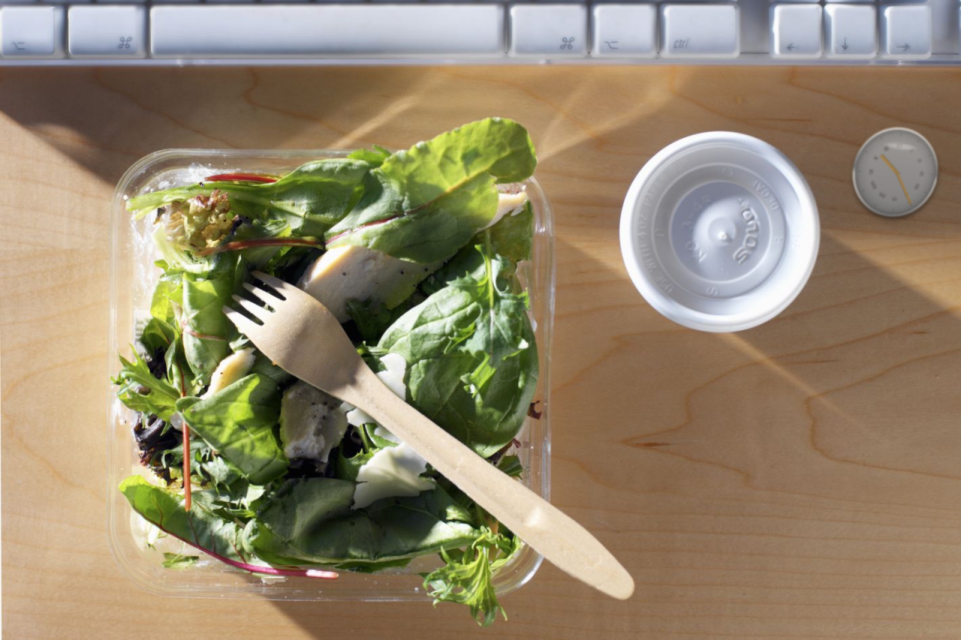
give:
10.25
